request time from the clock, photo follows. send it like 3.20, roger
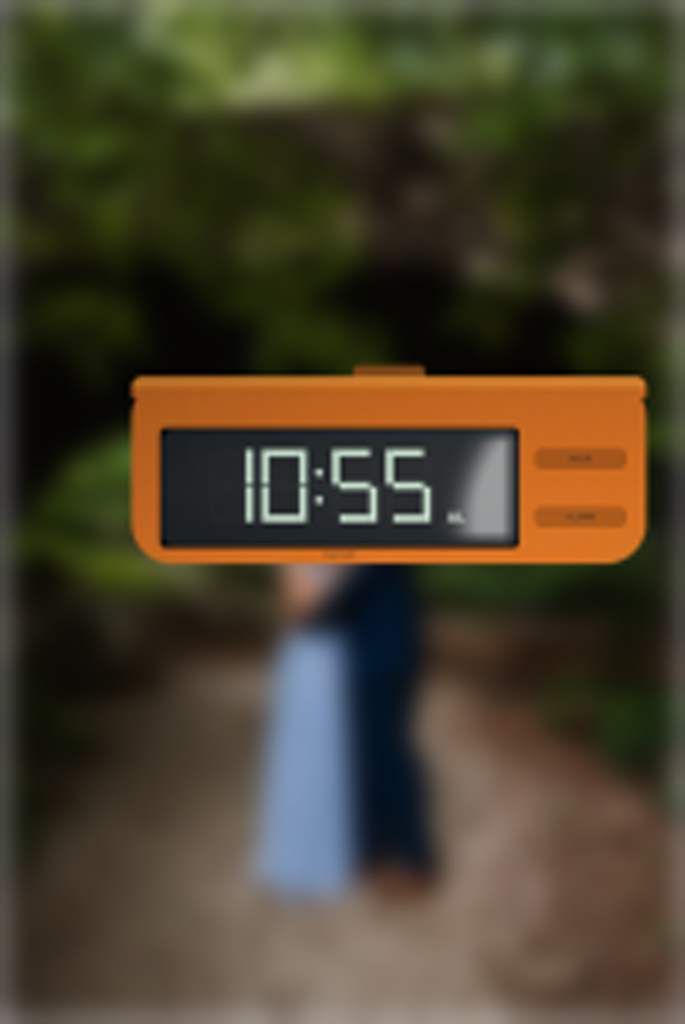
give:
10.55
